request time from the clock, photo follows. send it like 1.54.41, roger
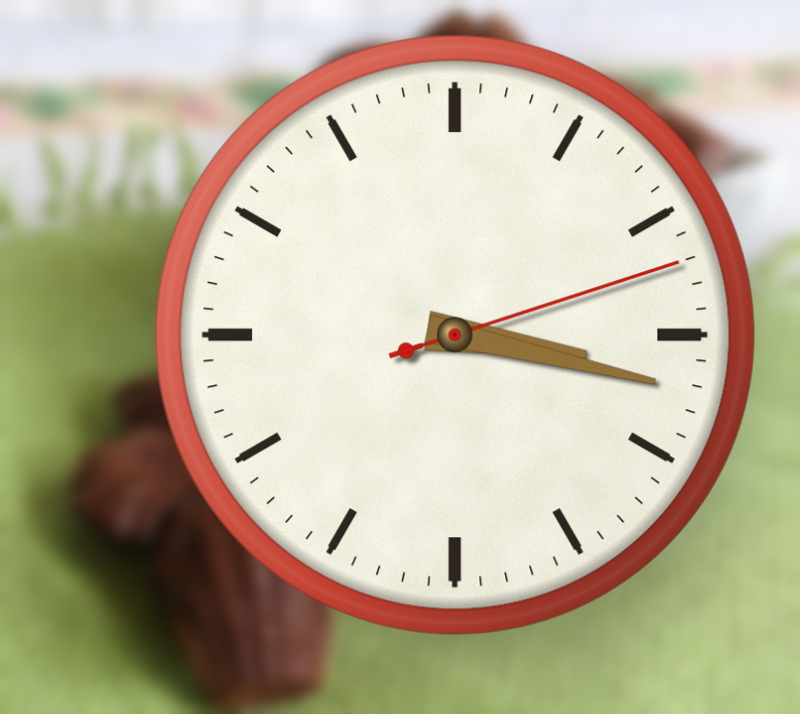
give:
3.17.12
